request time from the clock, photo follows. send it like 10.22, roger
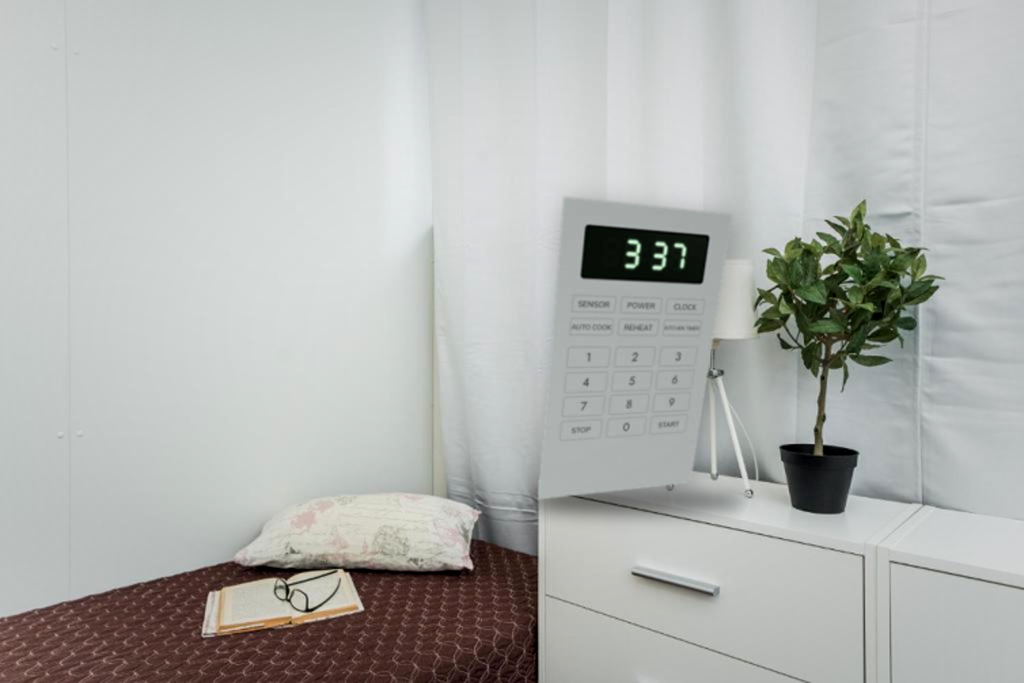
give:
3.37
